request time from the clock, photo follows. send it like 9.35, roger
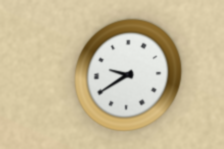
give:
8.35
